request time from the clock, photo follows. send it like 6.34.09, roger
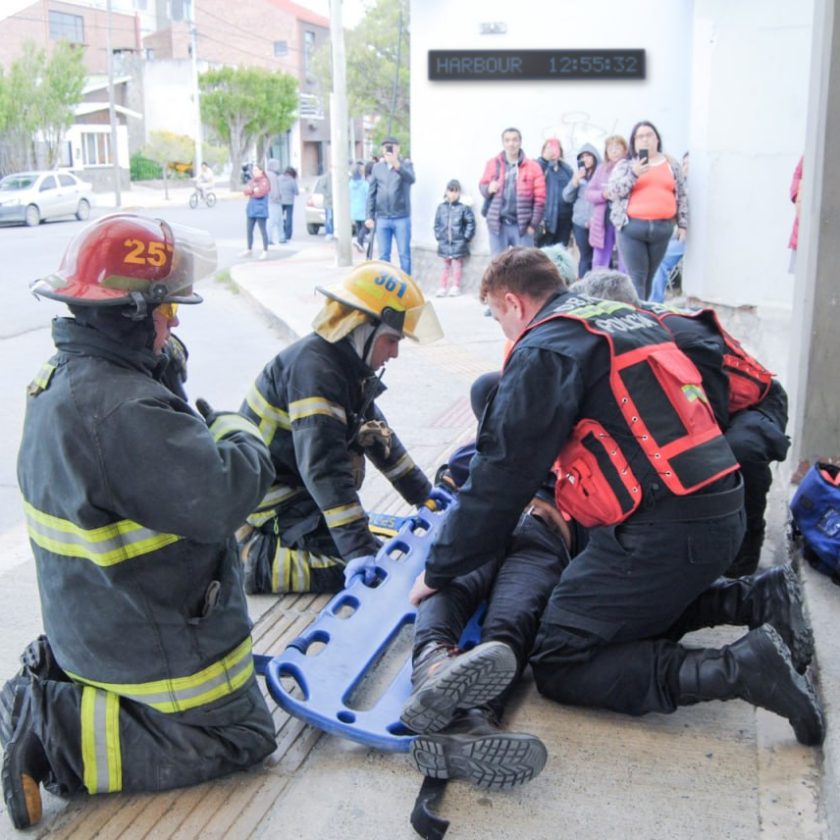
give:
12.55.32
